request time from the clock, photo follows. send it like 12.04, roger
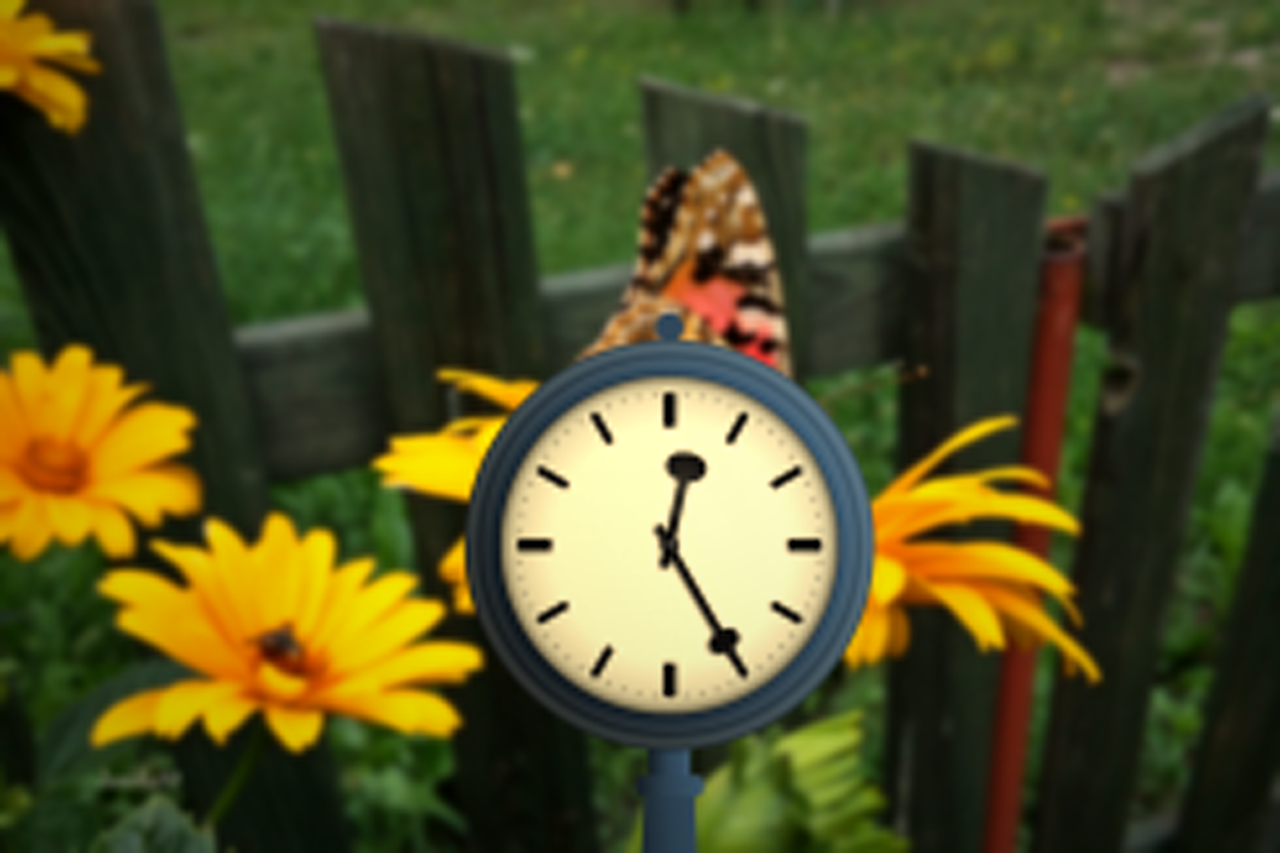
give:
12.25
